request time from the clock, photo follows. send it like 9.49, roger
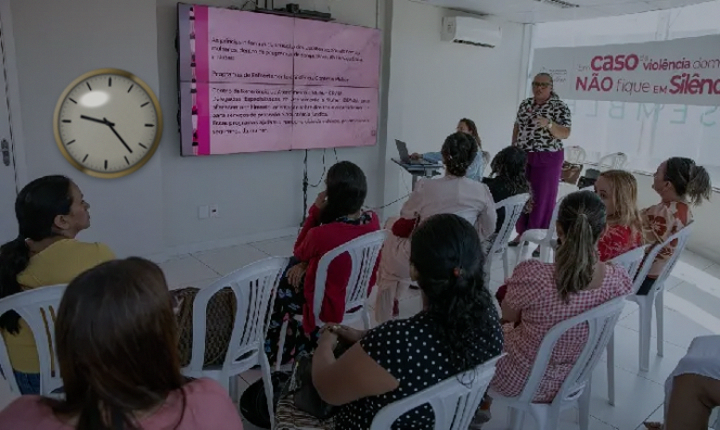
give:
9.23
